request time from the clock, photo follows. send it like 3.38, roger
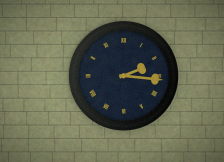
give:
2.16
